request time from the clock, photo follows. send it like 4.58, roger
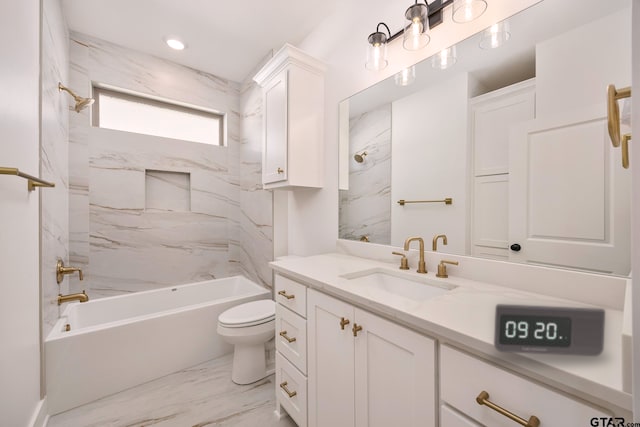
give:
9.20
